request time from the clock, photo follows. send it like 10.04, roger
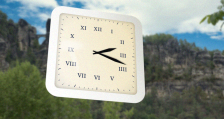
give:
2.18
